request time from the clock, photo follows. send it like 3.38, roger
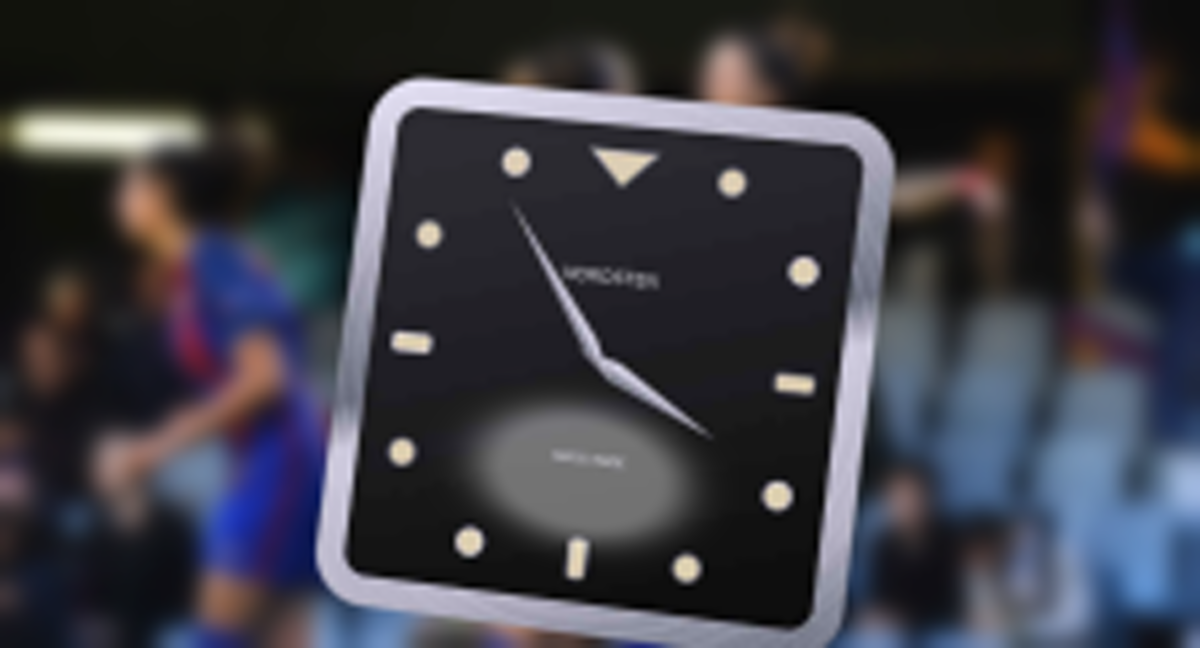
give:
3.54
